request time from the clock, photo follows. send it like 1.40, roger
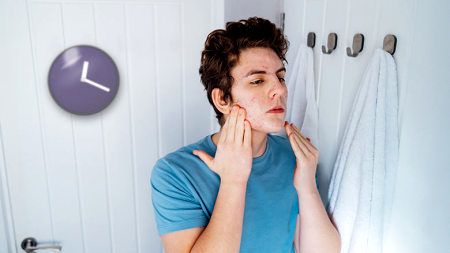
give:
12.19
